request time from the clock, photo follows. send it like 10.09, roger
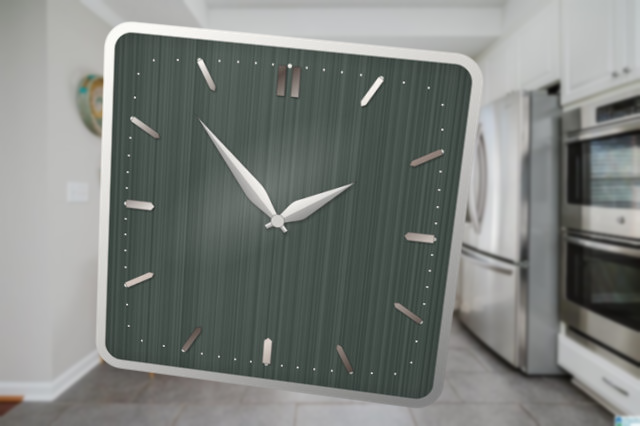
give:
1.53
